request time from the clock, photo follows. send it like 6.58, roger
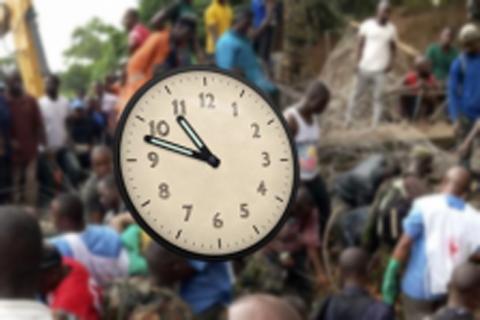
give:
10.48
